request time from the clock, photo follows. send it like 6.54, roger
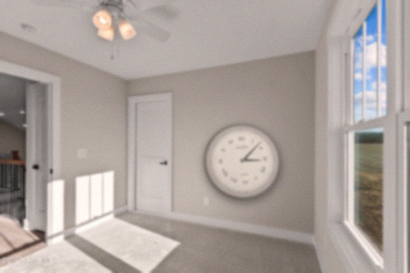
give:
3.08
